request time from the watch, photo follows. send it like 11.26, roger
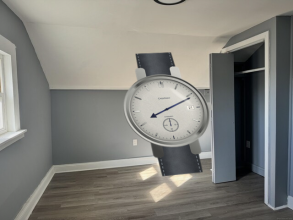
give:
8.11
